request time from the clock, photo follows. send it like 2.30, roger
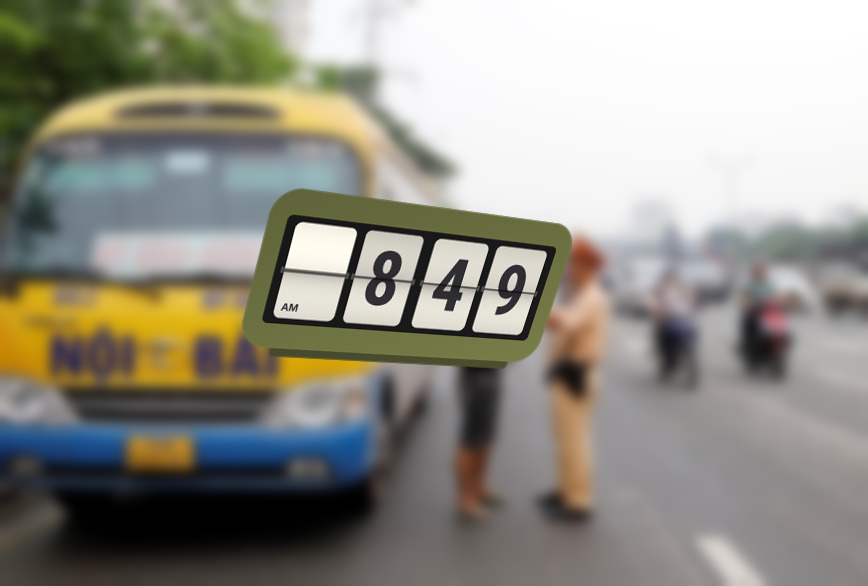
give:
8.49
